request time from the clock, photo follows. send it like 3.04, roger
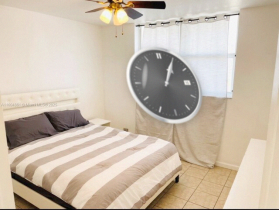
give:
1.05
